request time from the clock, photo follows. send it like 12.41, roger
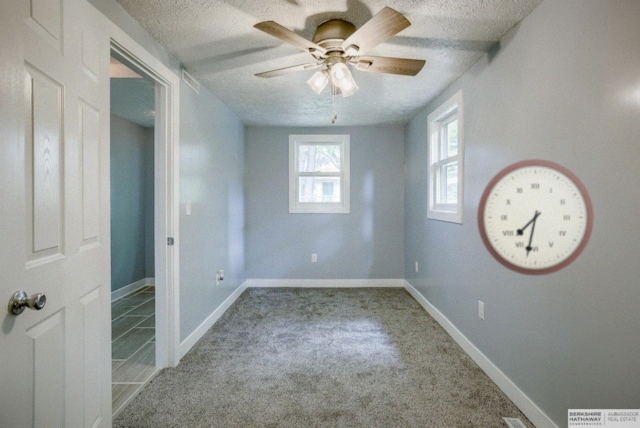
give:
7.32
